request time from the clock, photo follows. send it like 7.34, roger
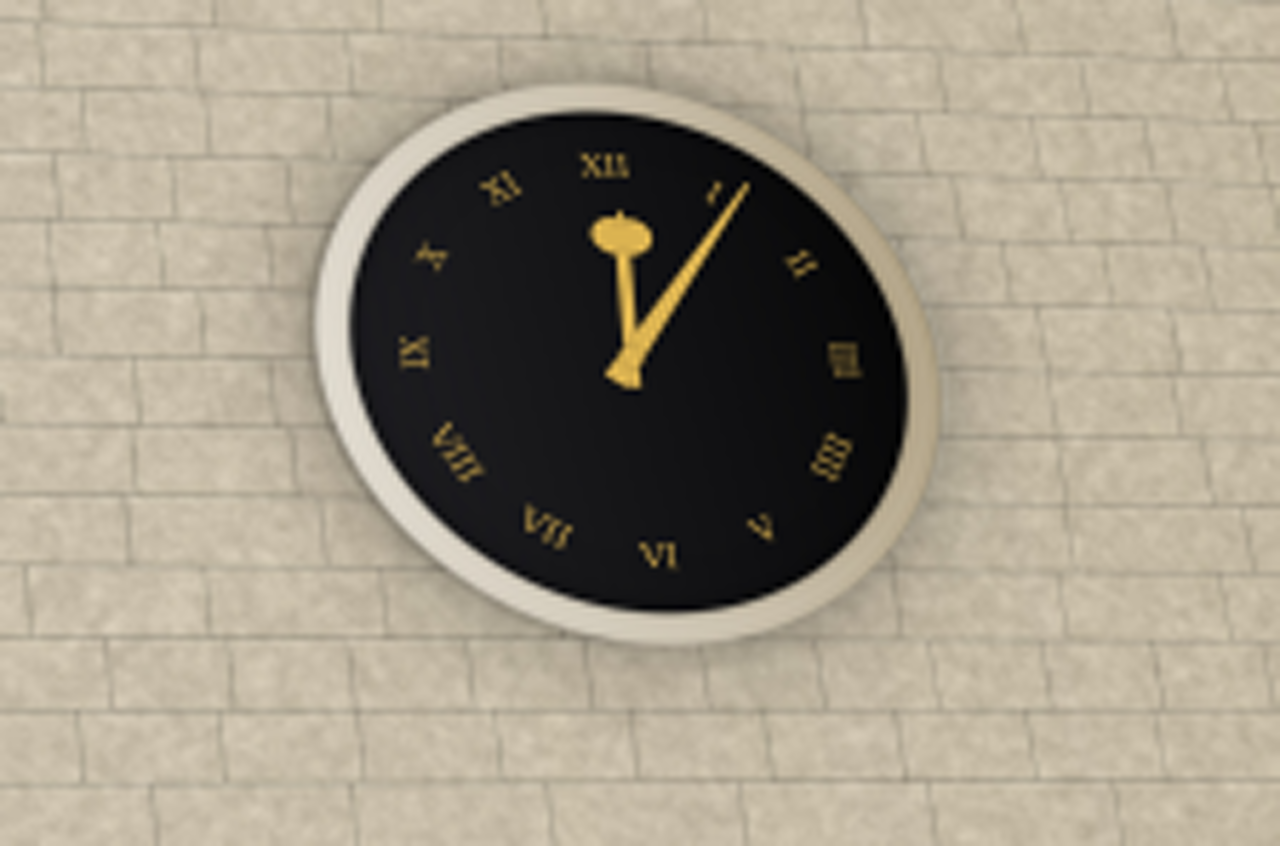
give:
12.06
